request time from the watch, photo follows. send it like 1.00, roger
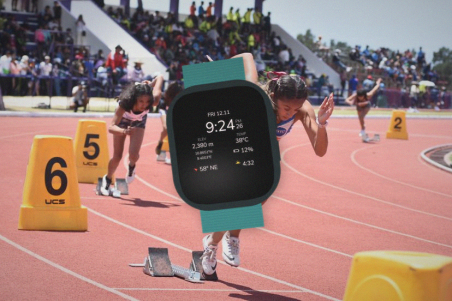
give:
9.24
